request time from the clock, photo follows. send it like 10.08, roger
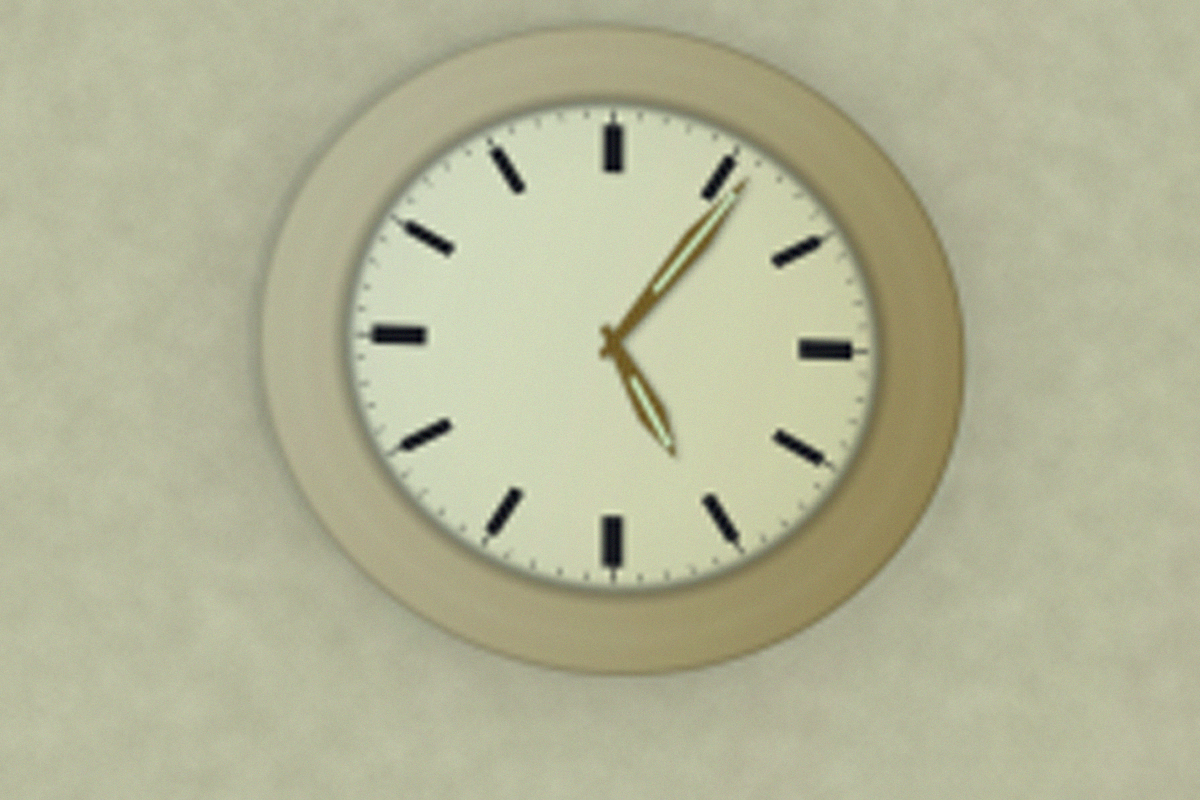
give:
5.06
